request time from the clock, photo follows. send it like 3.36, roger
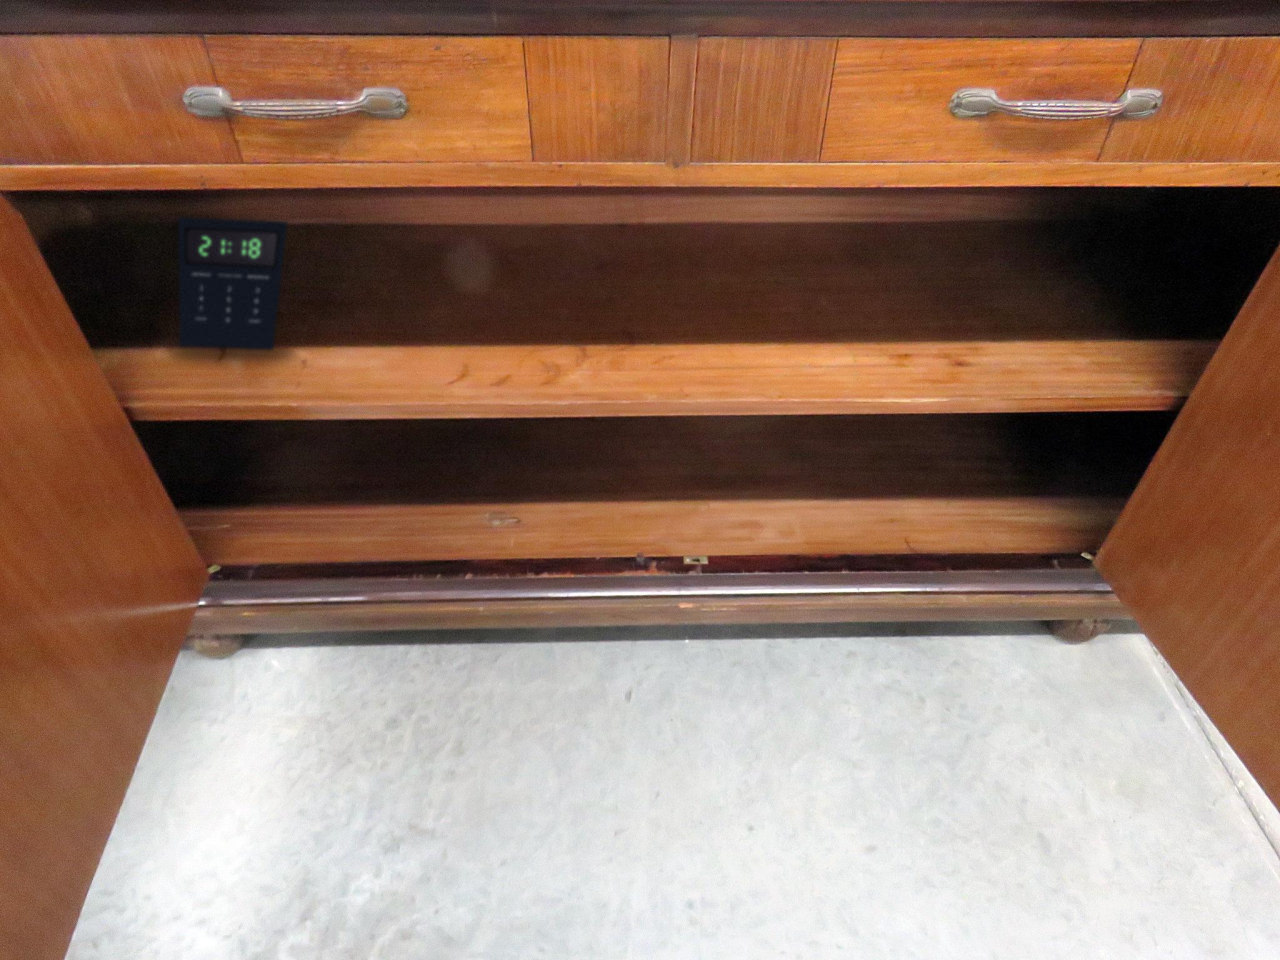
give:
21.18
